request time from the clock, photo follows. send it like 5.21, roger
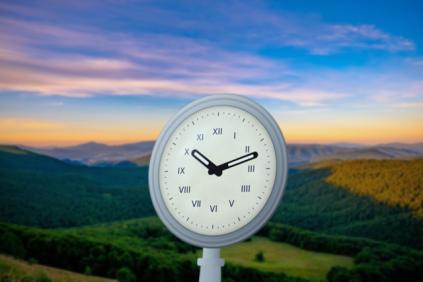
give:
10.12
